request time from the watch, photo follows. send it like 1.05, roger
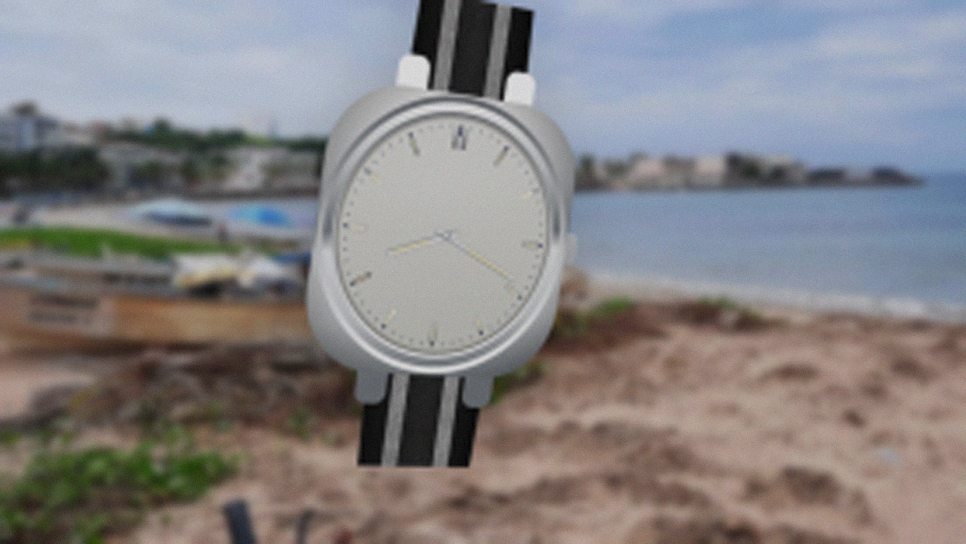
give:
8.19
